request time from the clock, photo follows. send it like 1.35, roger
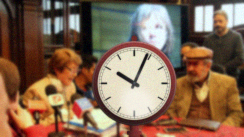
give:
10.04
